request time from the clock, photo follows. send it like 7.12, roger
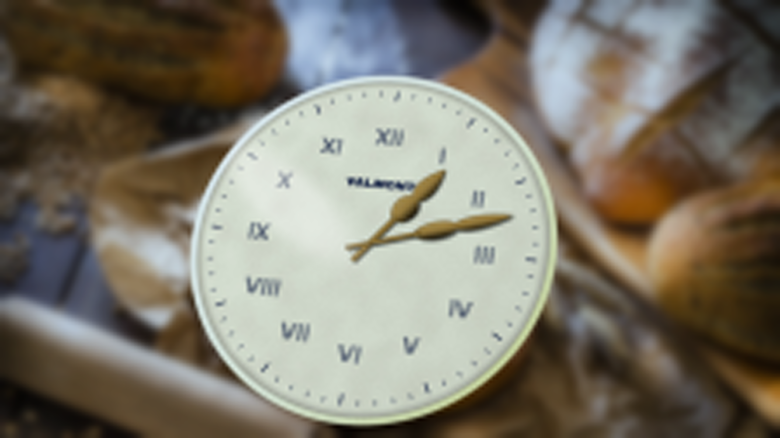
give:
1.12
